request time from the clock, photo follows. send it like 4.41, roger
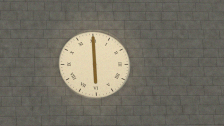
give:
6.00
